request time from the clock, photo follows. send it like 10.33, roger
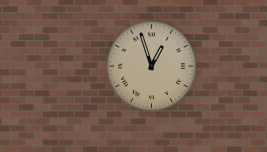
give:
12.57
